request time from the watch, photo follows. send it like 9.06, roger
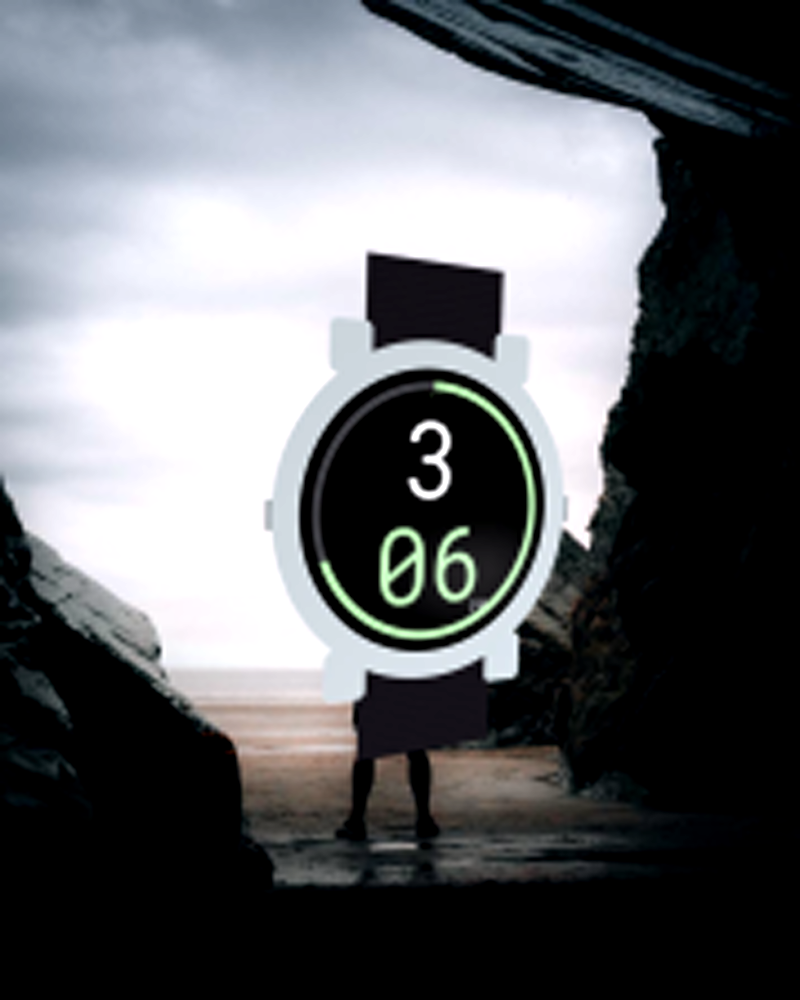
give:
3.06
